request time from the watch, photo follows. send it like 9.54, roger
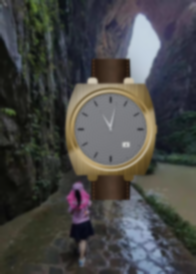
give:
11.02
